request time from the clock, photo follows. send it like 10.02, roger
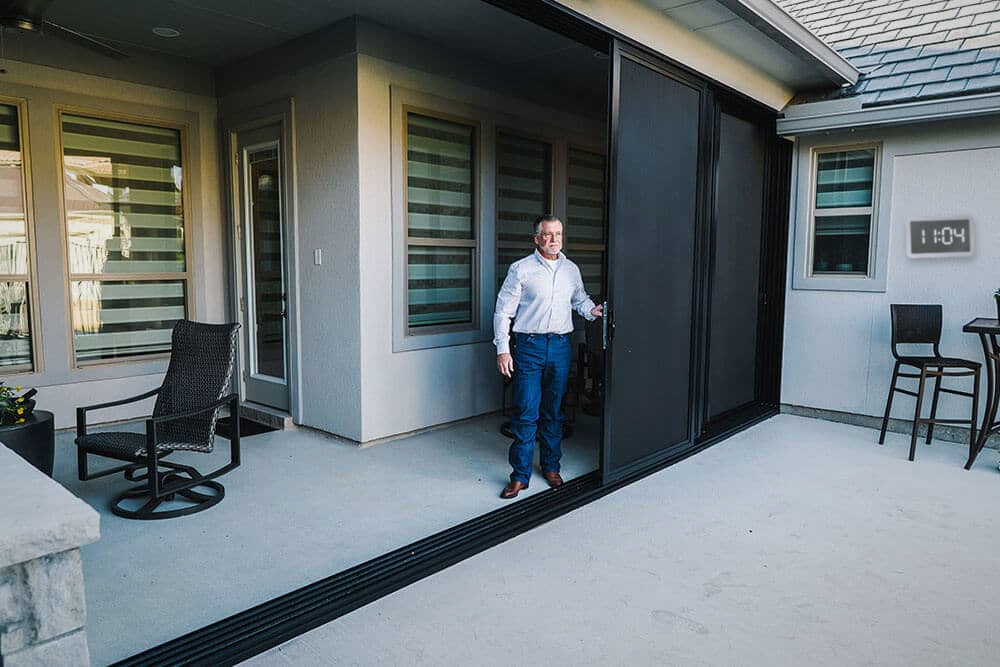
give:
11.04
